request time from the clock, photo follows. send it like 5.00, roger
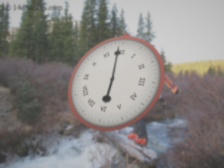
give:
5.59
